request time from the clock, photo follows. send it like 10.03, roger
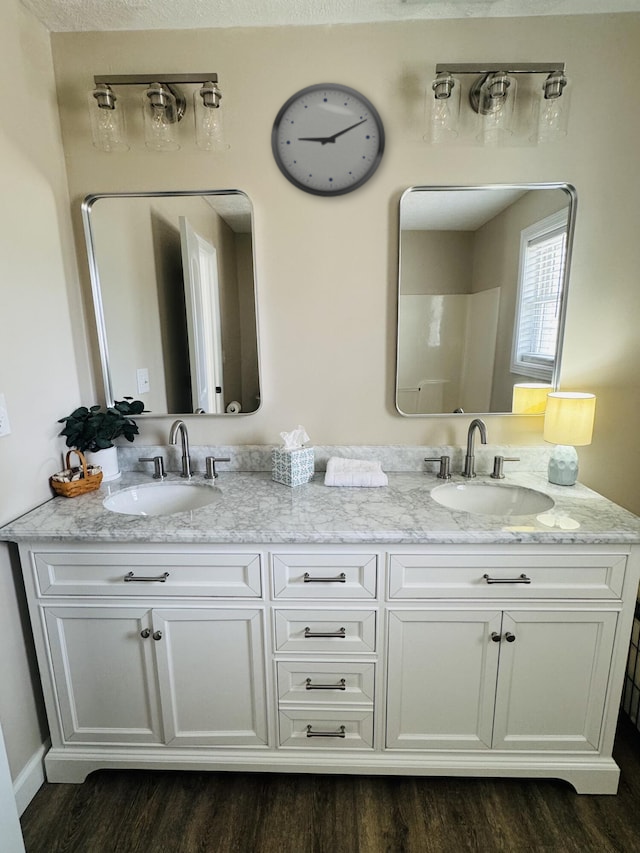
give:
9.11
